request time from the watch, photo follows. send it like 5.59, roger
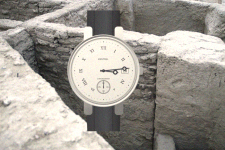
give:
3.14
